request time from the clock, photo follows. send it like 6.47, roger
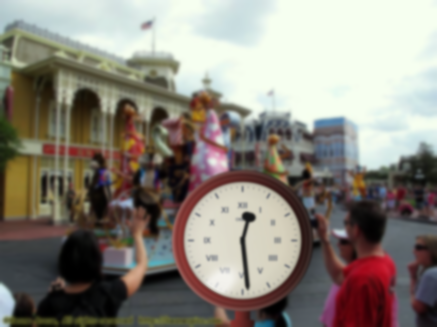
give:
12.29
